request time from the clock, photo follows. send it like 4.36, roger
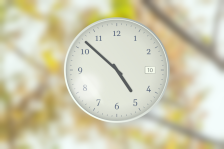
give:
4.52
